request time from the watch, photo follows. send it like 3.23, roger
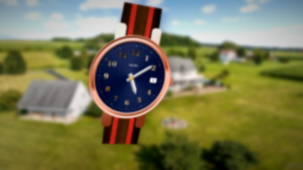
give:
5.09
